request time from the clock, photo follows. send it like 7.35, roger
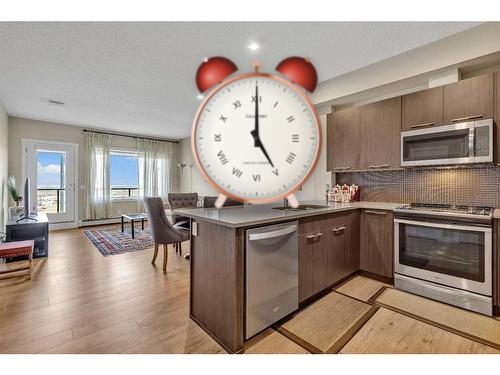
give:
5.00
